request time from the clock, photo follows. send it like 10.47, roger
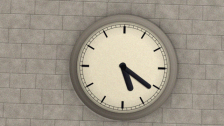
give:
5.21
